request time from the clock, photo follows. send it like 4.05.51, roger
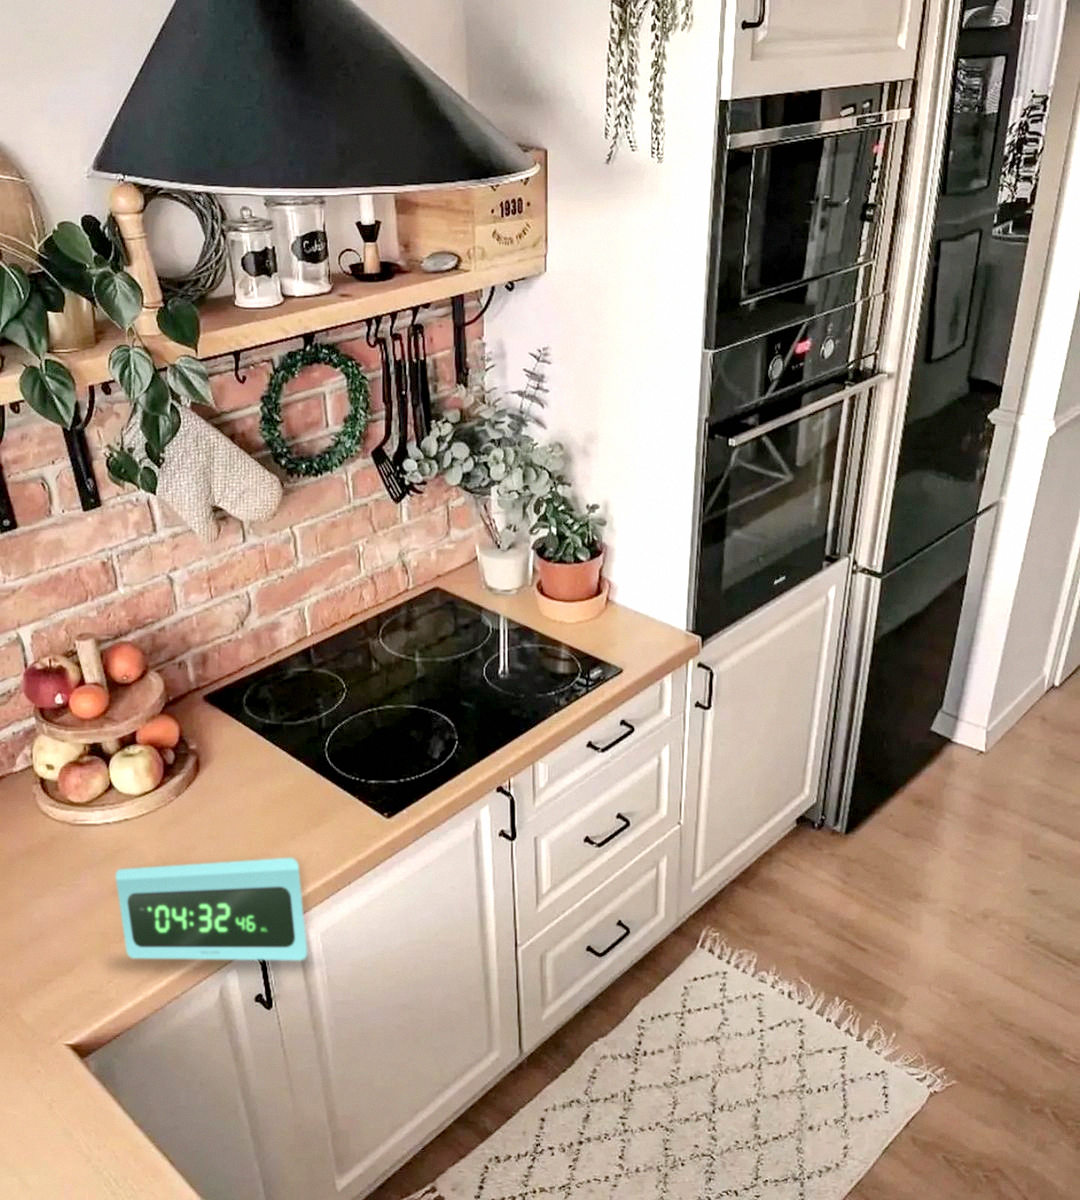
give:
4.32.46
